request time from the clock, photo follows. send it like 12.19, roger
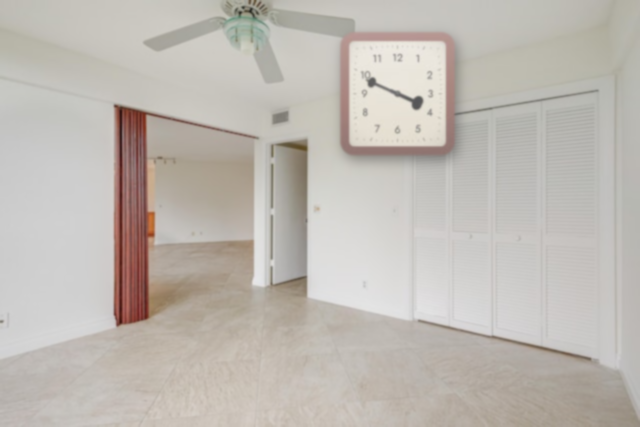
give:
3.49
